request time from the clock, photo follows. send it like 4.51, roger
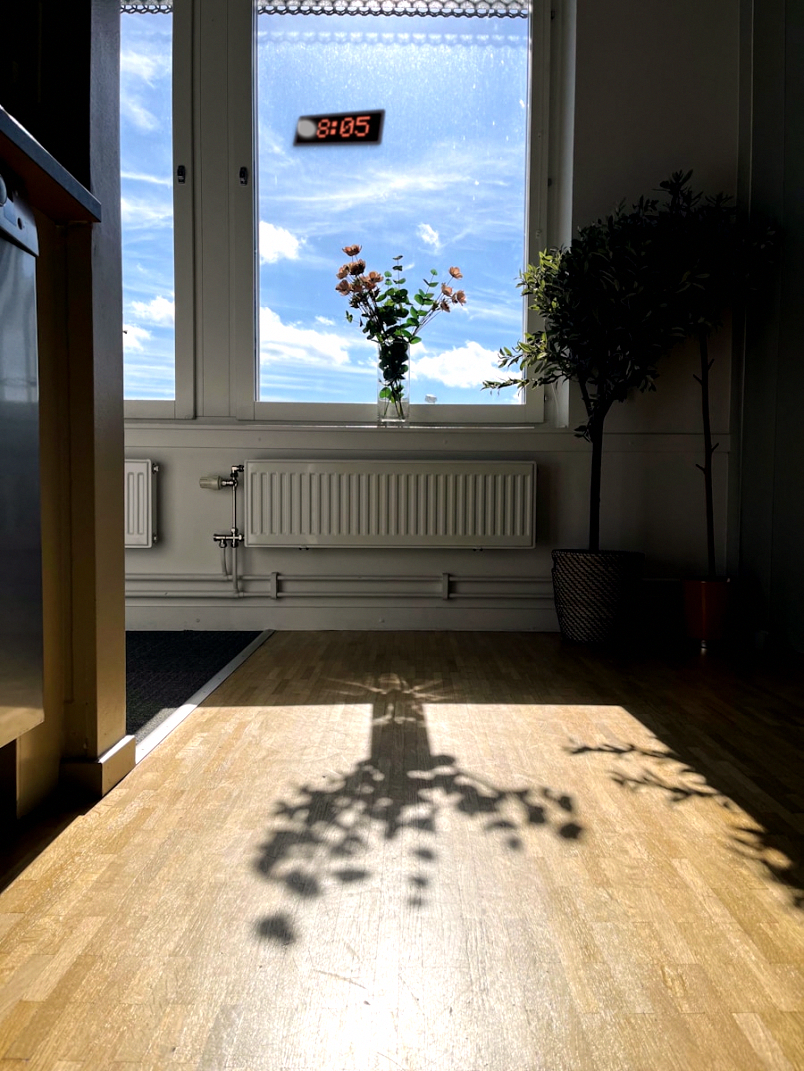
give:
8.05
